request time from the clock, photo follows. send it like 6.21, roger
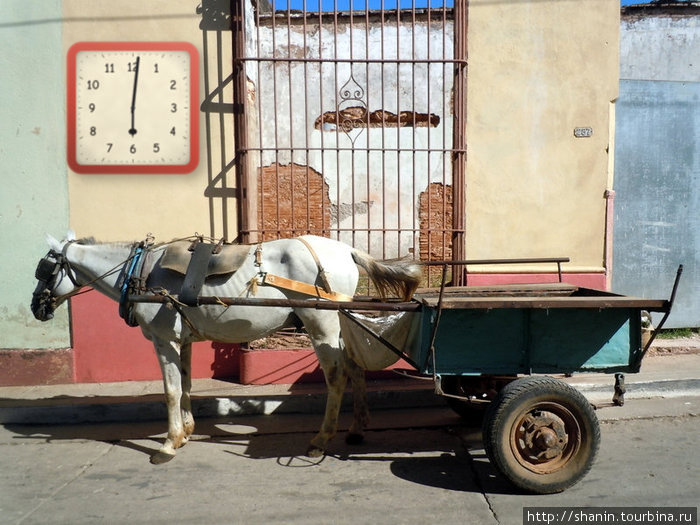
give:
6.01
